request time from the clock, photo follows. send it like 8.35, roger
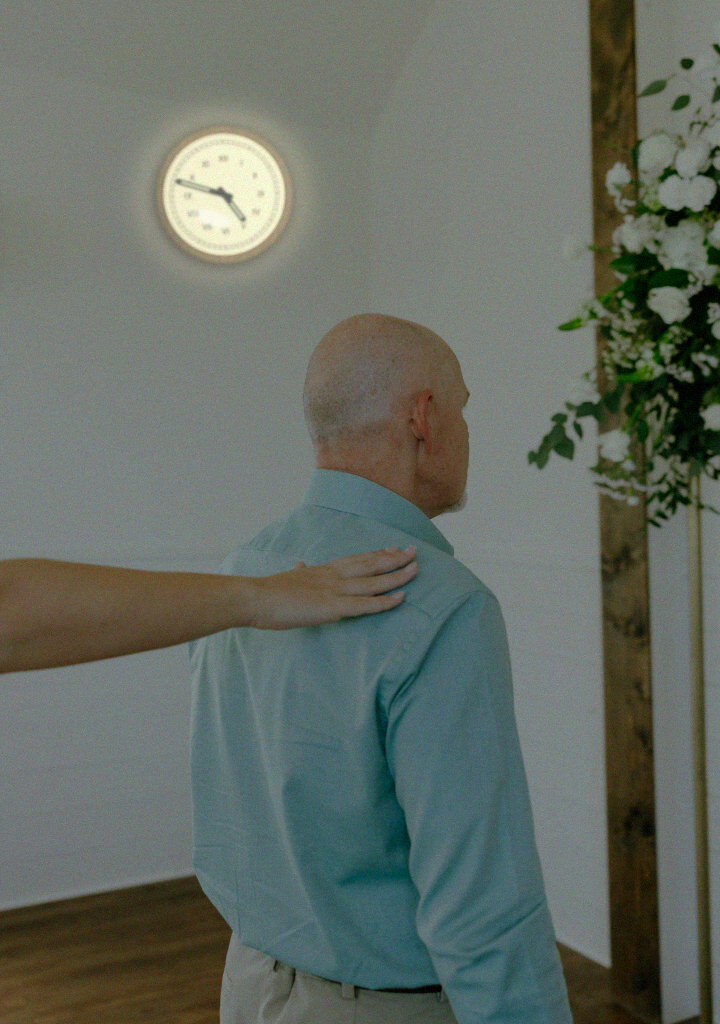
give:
4.48
